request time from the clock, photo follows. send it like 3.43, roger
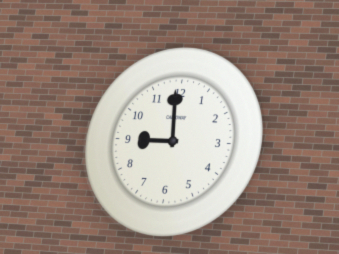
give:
8.59
